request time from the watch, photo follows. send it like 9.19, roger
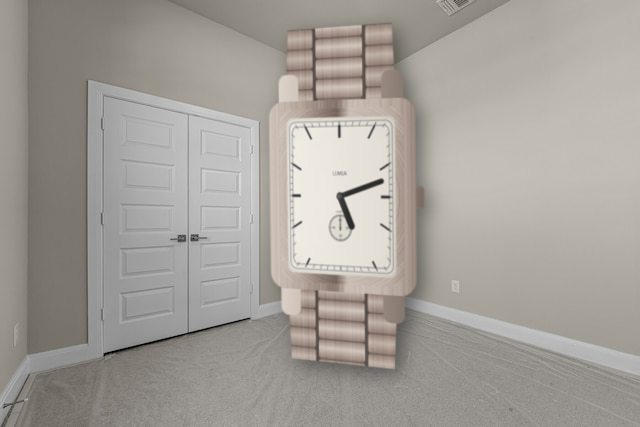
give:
5.12
